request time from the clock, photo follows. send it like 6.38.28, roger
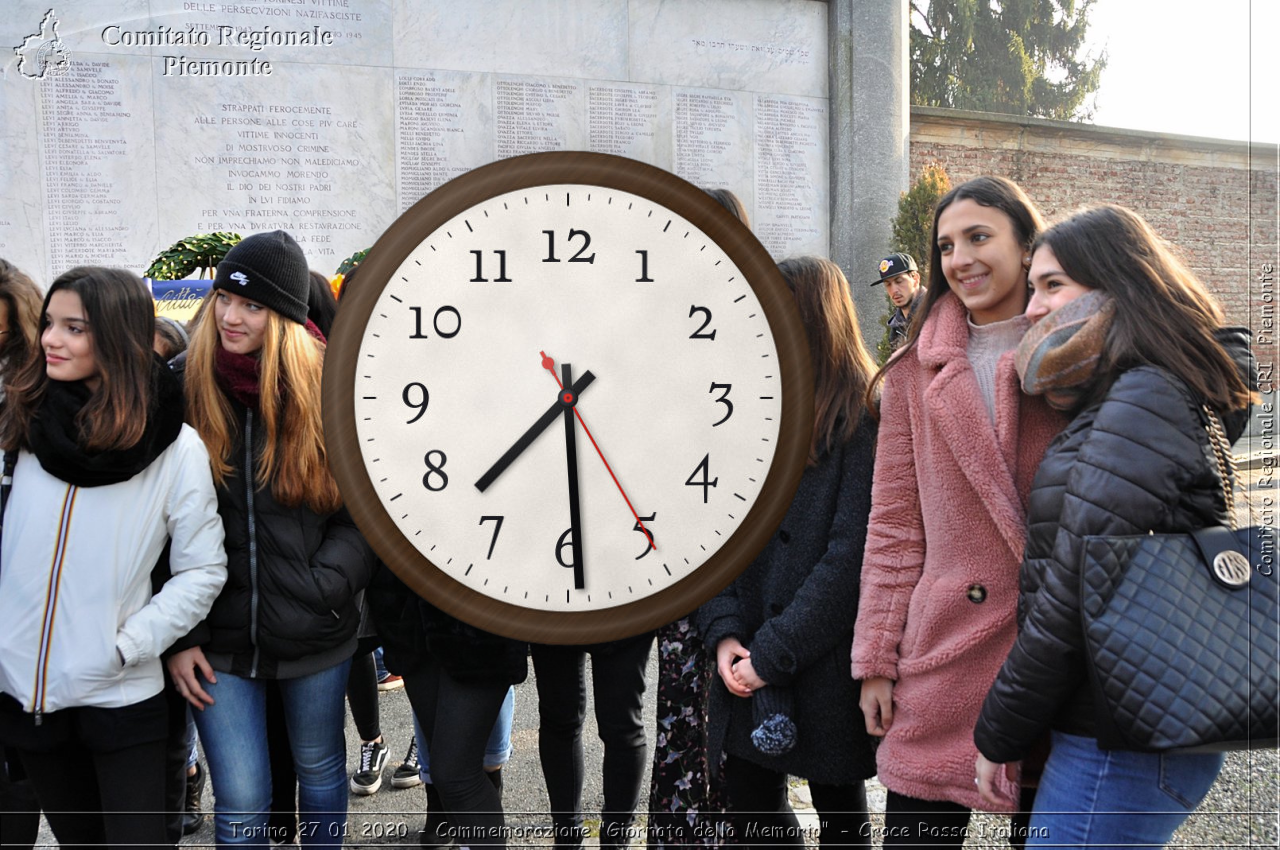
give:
7.29.25
